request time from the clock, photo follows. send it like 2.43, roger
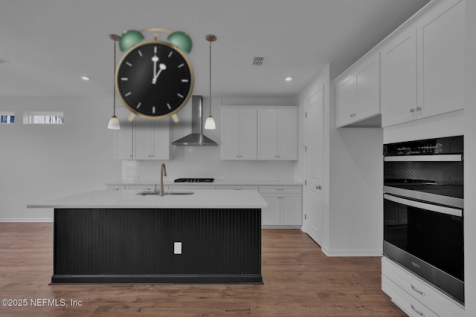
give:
1.00
